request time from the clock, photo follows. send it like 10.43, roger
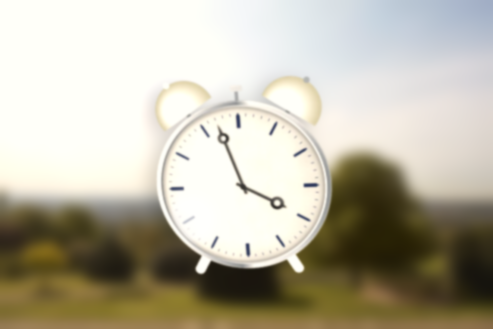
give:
3.57
